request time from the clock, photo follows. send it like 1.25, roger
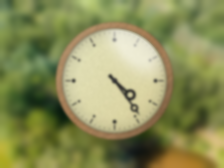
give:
4.24
